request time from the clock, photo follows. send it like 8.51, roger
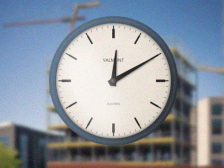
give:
12.10
